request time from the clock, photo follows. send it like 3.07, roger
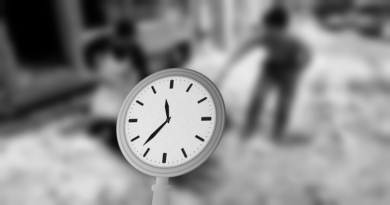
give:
11.37
